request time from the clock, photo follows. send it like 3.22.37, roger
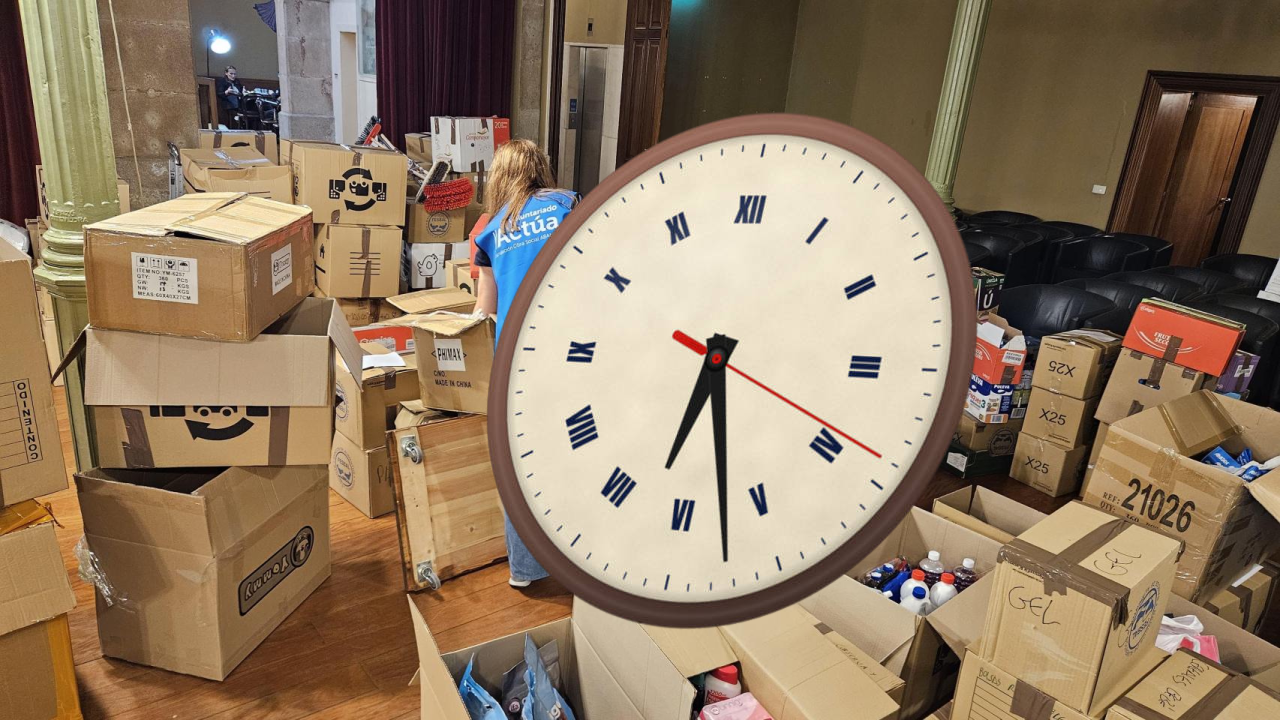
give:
6.27.19
